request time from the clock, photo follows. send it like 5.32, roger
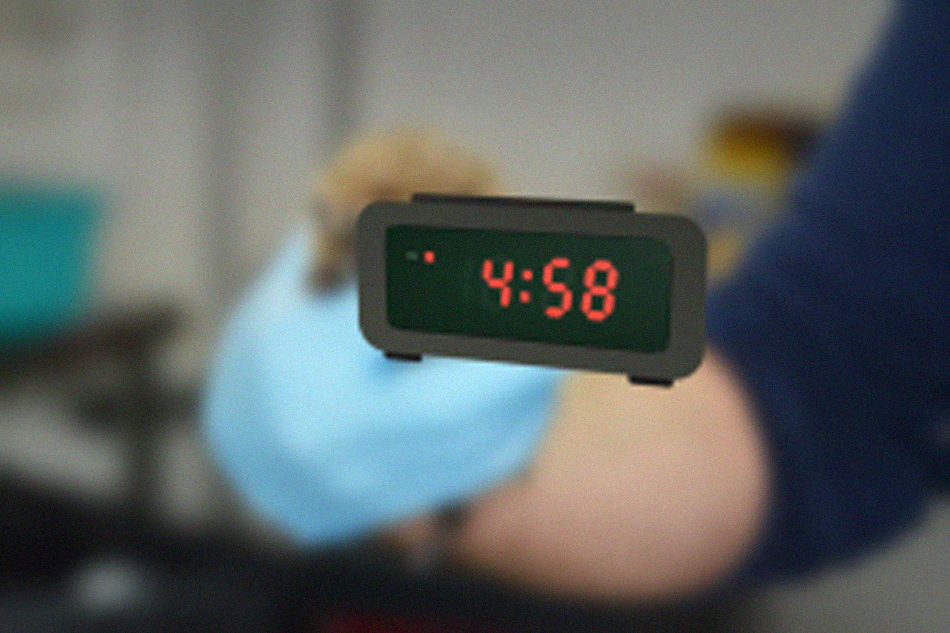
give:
4.58
